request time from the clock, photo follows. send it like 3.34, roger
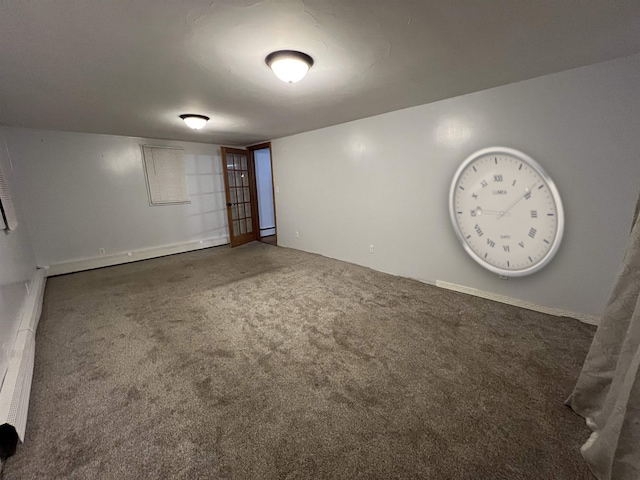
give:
9.09
